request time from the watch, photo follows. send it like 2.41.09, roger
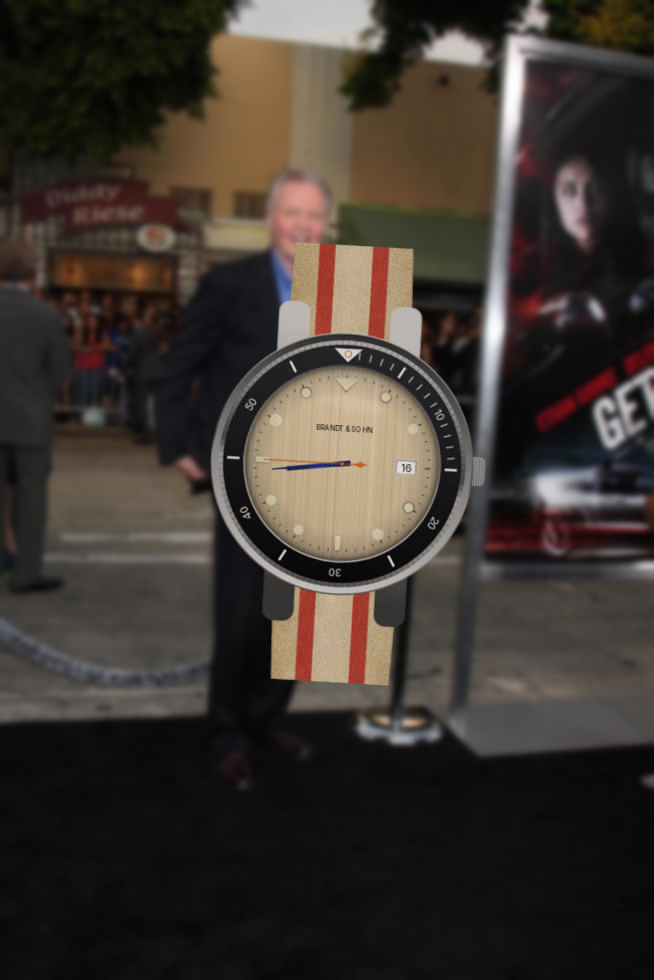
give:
8.43.45
